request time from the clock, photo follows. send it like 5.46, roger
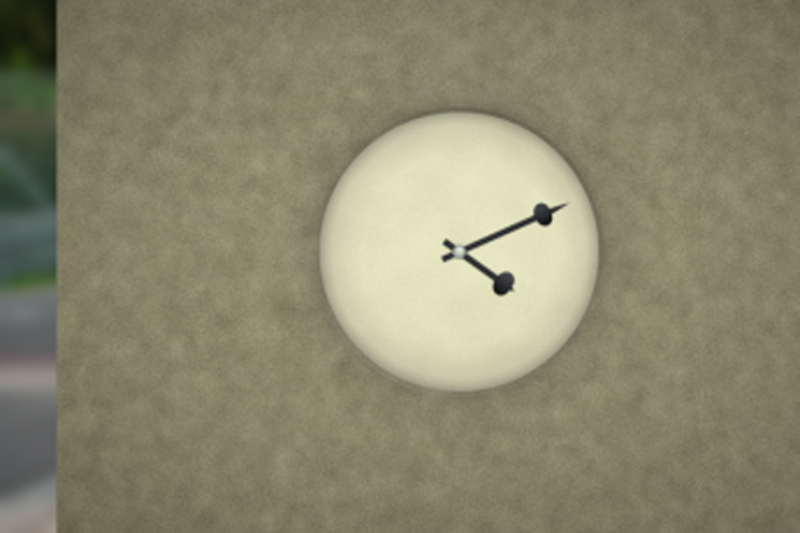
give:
4.11
